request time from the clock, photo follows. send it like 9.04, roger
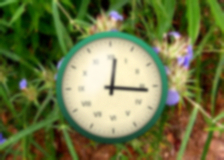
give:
12.16
